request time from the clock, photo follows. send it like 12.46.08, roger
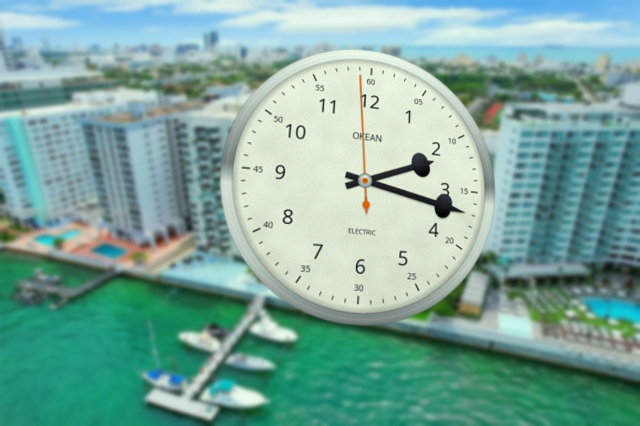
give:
2.16.59
